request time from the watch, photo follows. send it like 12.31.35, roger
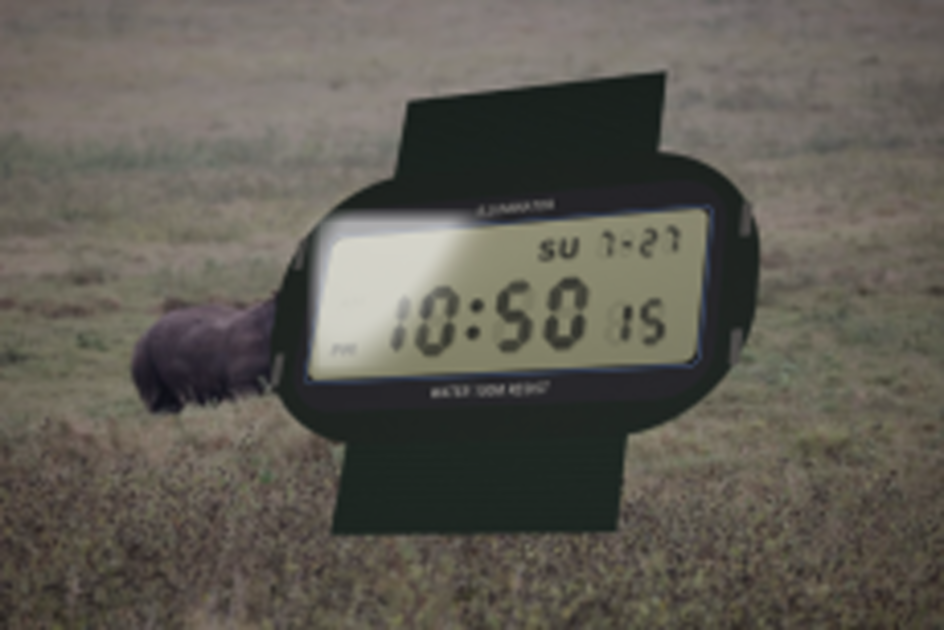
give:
10.50.15
